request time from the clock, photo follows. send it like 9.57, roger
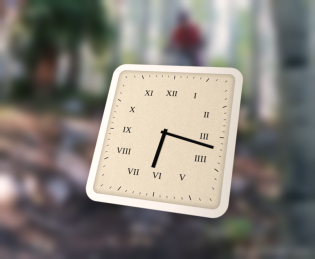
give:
6.17
